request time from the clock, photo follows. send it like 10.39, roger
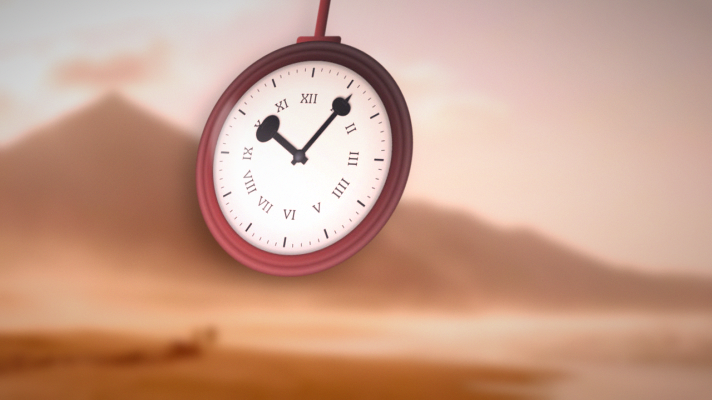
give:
10.06
